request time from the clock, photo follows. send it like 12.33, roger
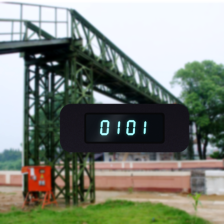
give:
1.01
